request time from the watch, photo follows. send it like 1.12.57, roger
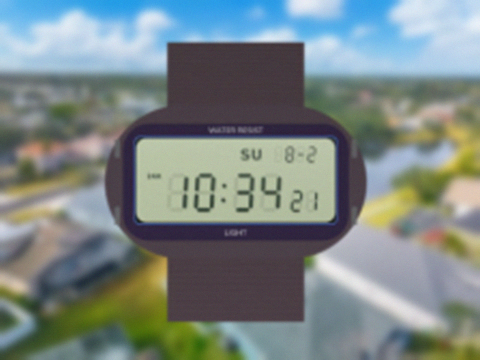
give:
10.34.21
